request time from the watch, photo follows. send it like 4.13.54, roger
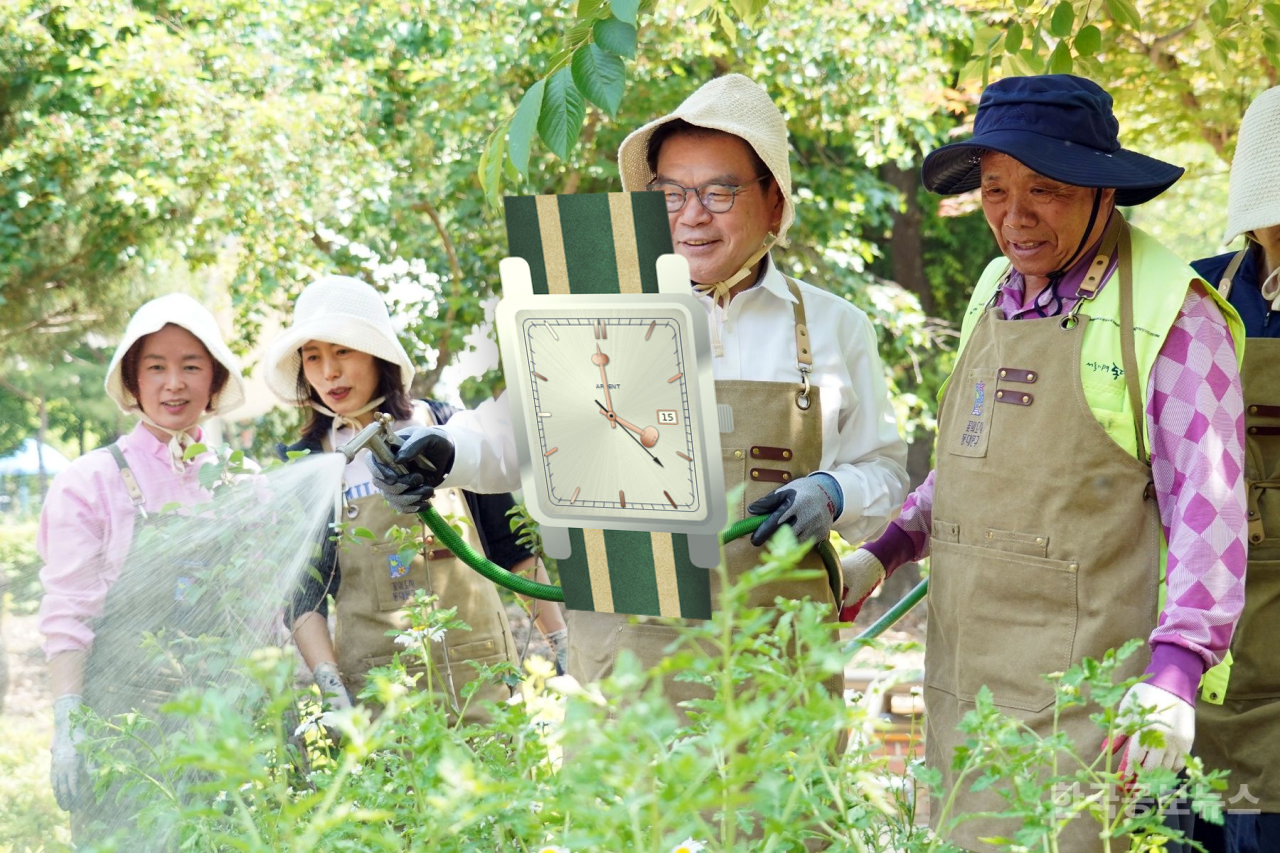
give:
3.59.23
